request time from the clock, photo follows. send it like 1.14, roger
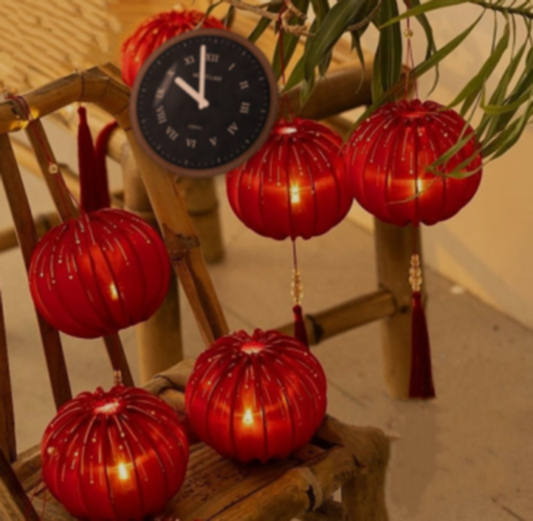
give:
9.58
